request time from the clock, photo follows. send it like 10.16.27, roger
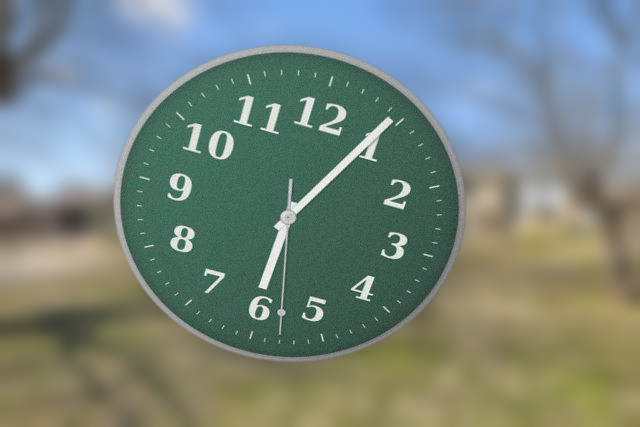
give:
6.04.28
